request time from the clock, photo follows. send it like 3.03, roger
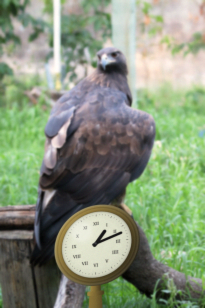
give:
1.12
